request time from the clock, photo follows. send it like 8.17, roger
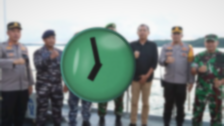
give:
6.58
